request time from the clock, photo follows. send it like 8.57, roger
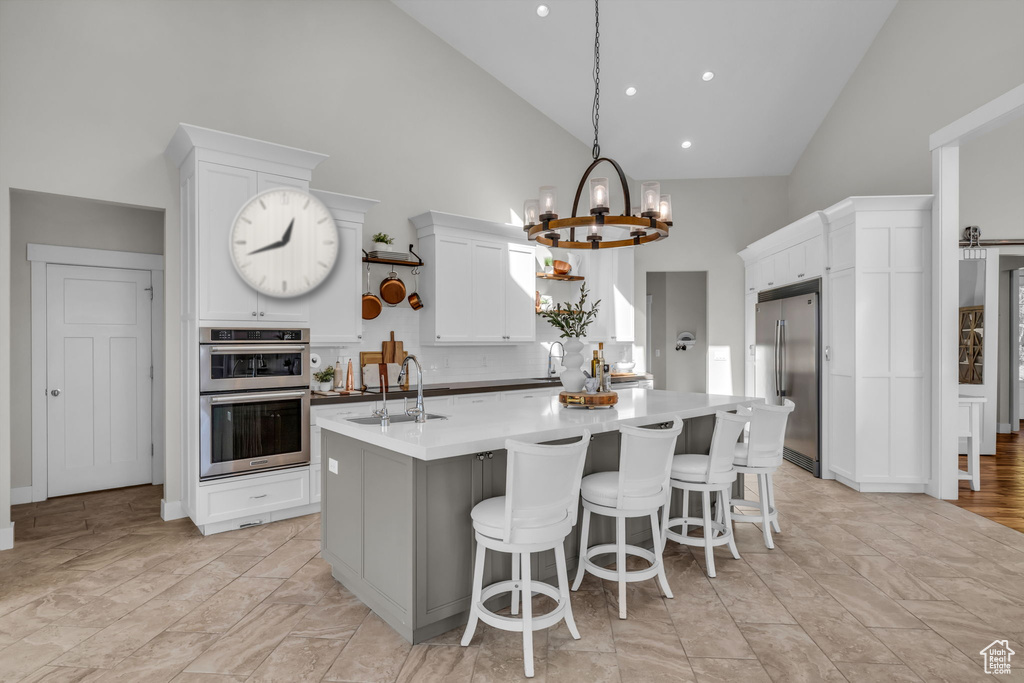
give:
12.42
